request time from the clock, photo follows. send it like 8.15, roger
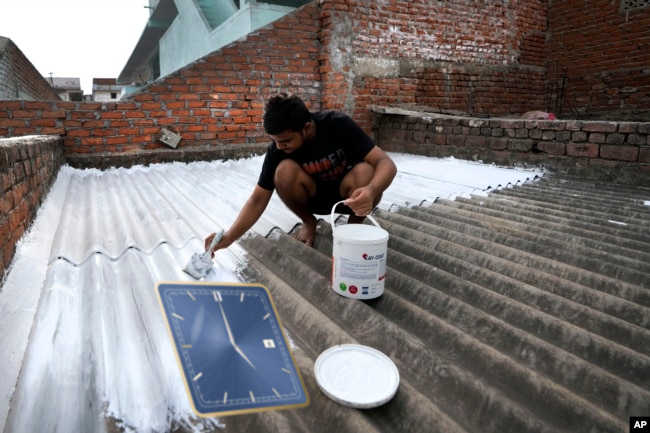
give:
5.00
